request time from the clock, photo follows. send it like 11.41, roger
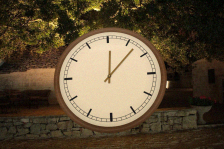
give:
12.07
